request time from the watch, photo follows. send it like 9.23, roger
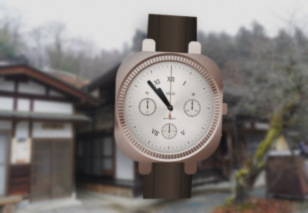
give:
10.53
